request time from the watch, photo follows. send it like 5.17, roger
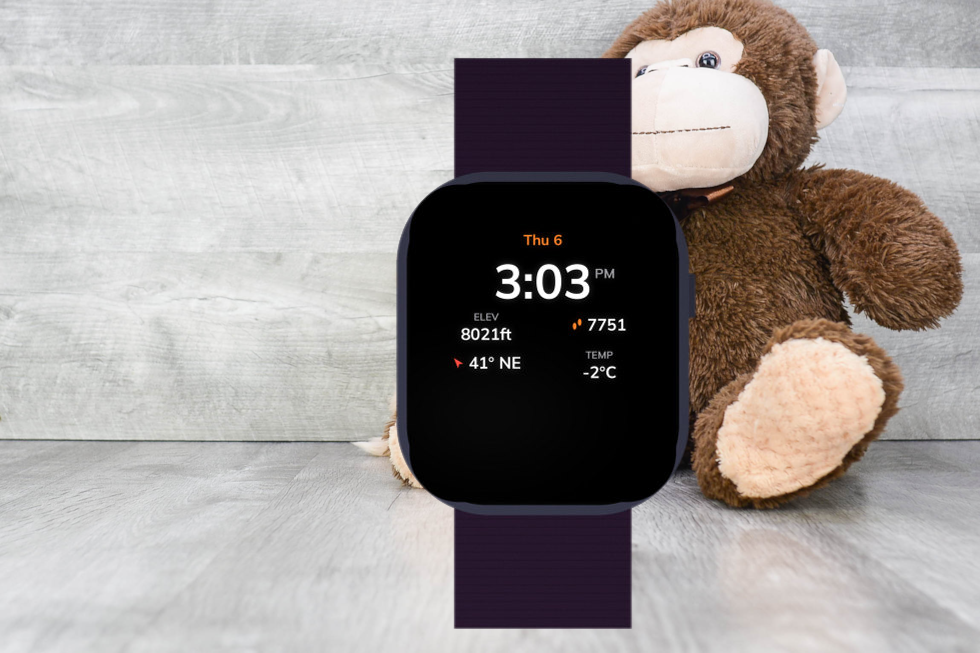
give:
3.03
